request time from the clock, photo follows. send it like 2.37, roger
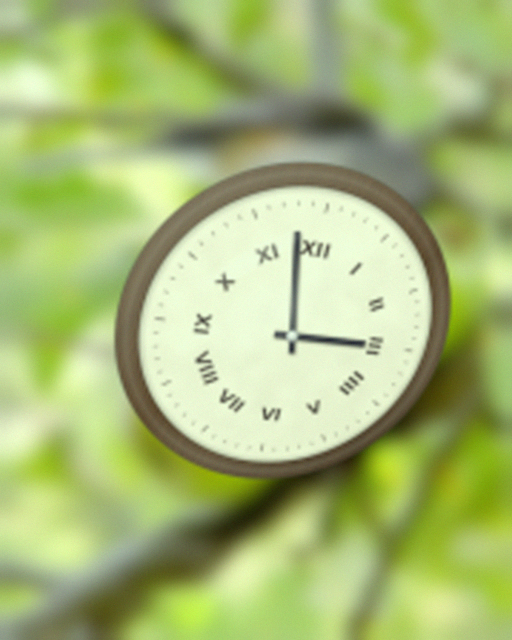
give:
2.58
